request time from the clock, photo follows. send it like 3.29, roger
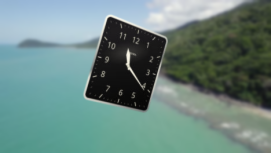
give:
11.21
